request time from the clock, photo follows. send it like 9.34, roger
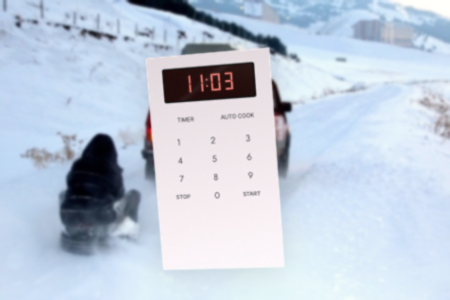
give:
11.03
